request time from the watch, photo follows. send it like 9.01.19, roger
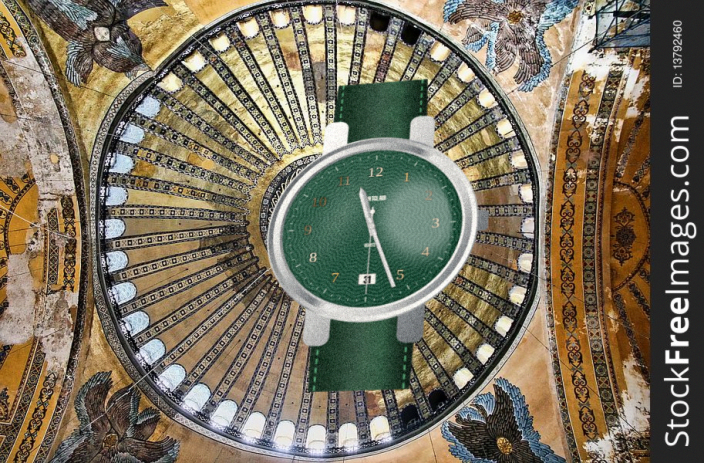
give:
11.26.30
